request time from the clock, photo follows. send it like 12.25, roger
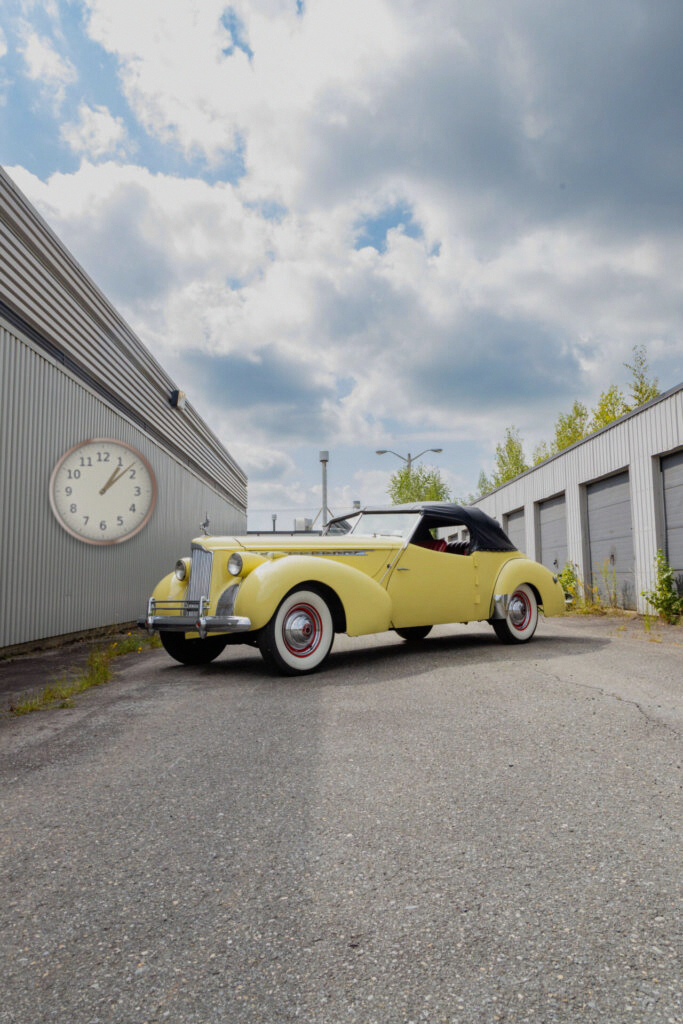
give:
1.08
